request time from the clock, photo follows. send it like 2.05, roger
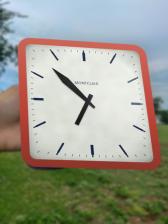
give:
6.53
